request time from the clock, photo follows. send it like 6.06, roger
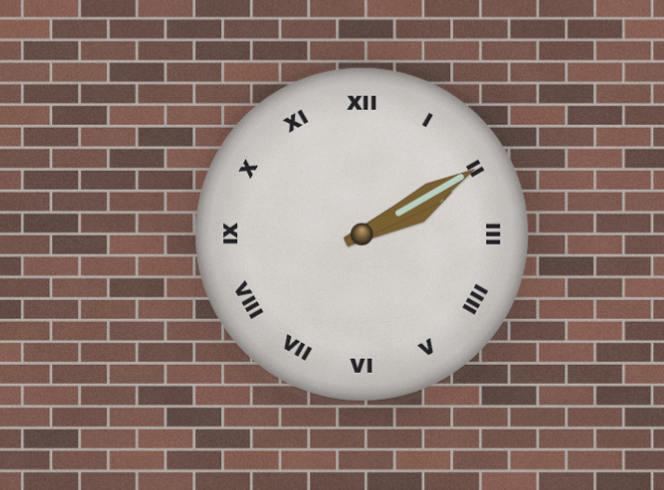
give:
2.10
